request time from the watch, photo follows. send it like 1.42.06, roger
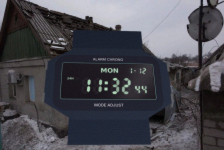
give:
11.32.44
